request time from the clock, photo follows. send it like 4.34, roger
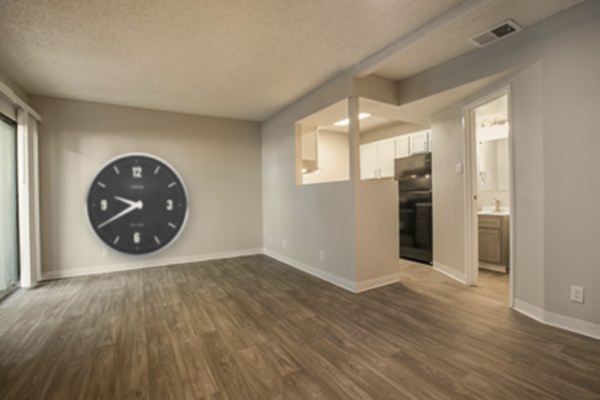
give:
9.40
